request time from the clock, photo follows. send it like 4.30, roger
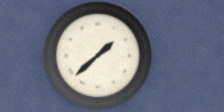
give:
1.38
